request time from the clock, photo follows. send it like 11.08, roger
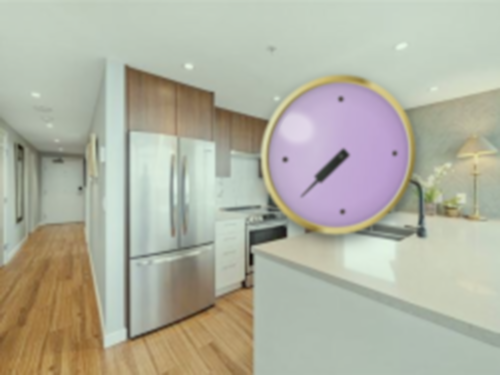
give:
7.38
